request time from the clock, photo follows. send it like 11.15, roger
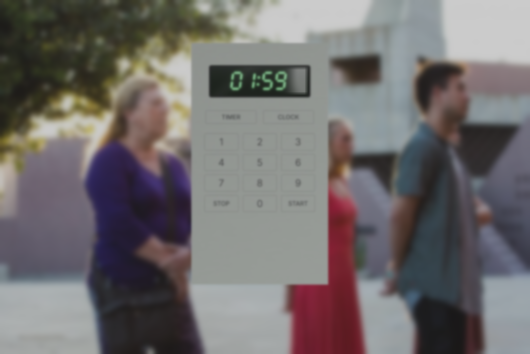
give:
1.59
